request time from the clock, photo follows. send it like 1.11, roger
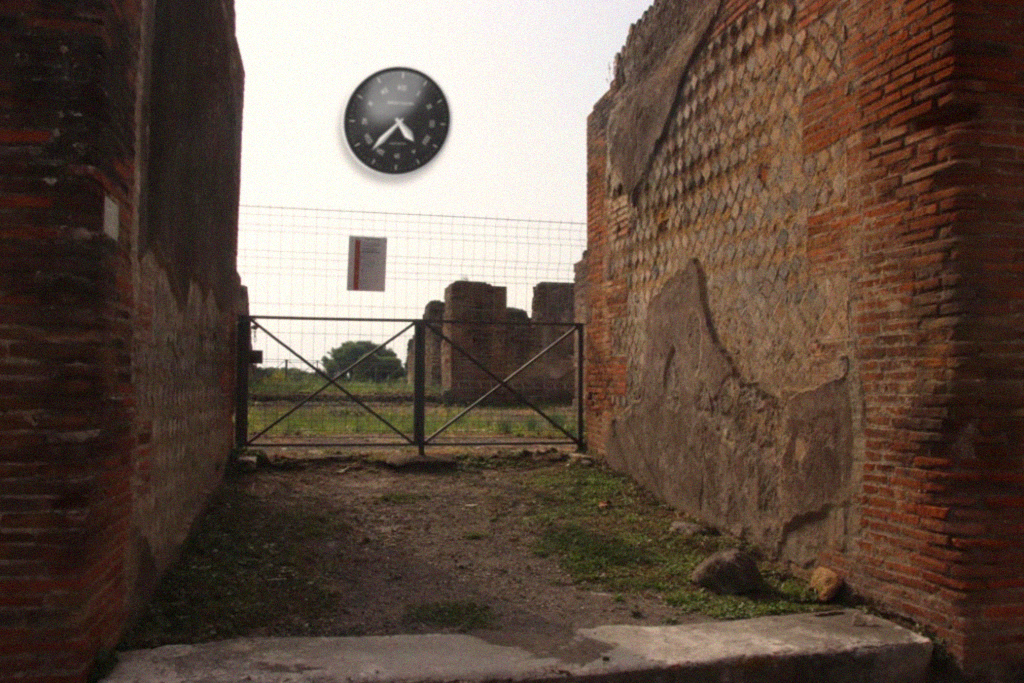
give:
4.37
